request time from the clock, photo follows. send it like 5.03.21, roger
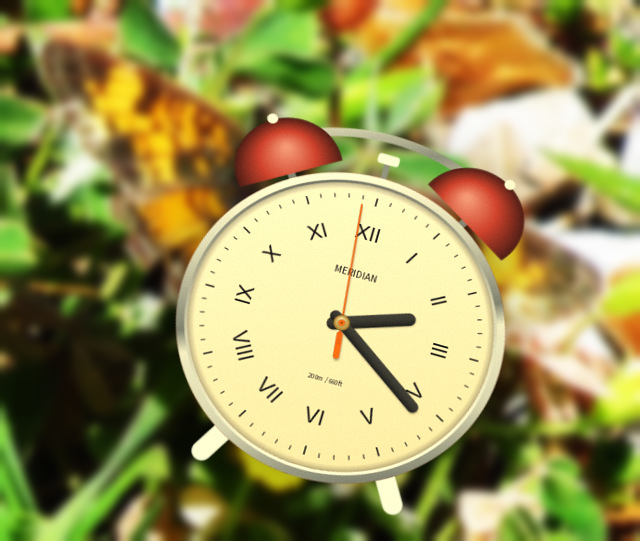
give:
2.20.59
